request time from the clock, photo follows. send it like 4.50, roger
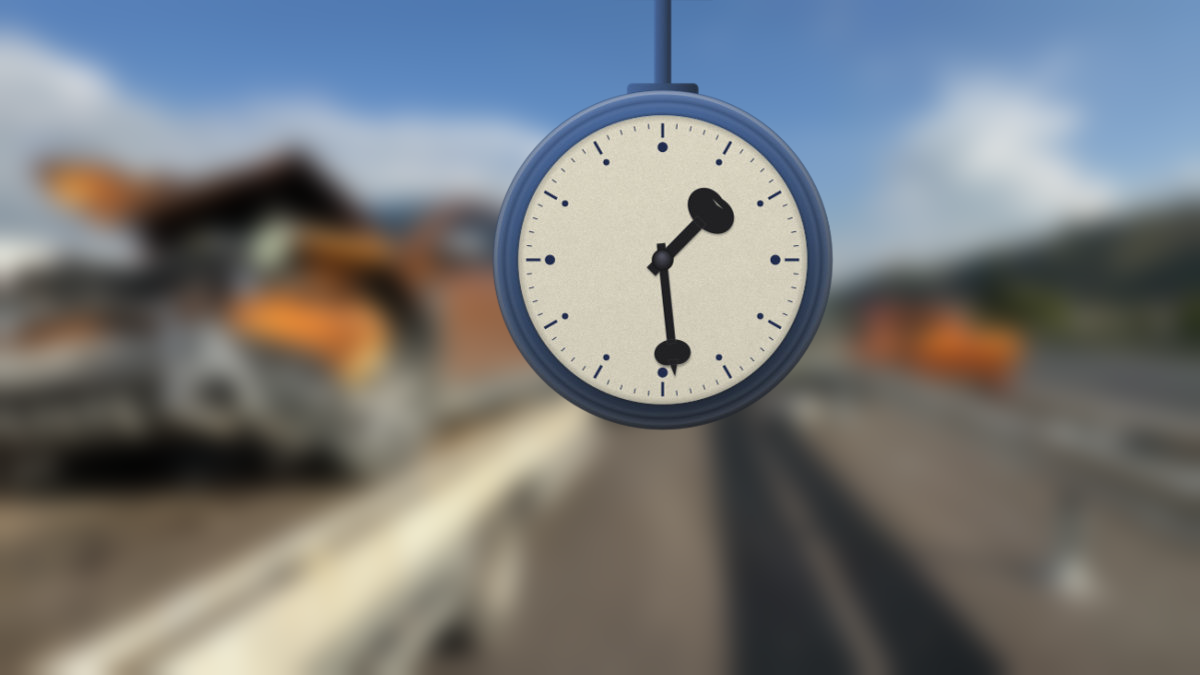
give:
1.29
